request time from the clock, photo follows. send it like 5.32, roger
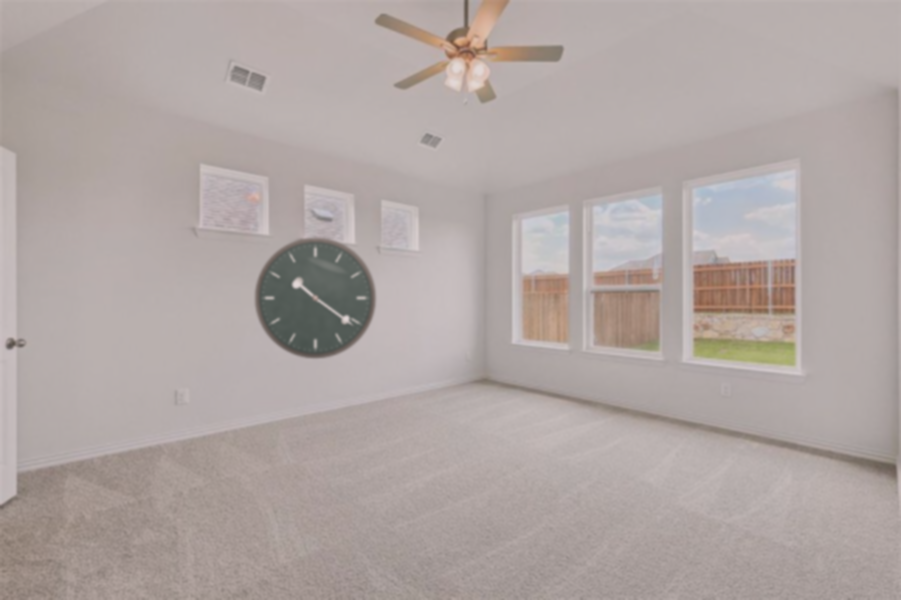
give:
10.21
